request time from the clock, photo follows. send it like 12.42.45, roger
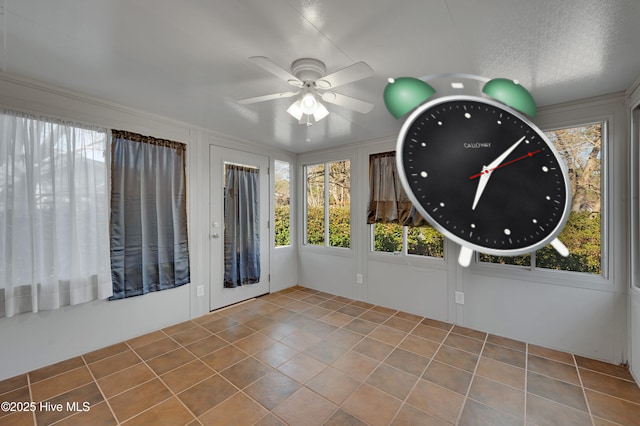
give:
7.09.12
